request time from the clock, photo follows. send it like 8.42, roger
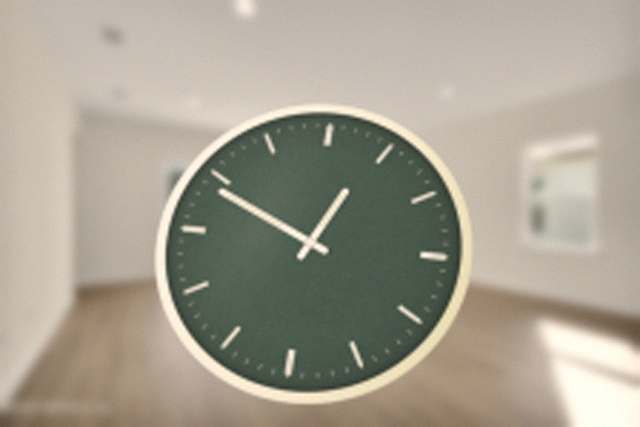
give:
12.49
